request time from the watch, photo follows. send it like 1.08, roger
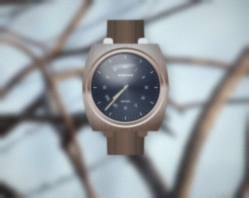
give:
7.37
